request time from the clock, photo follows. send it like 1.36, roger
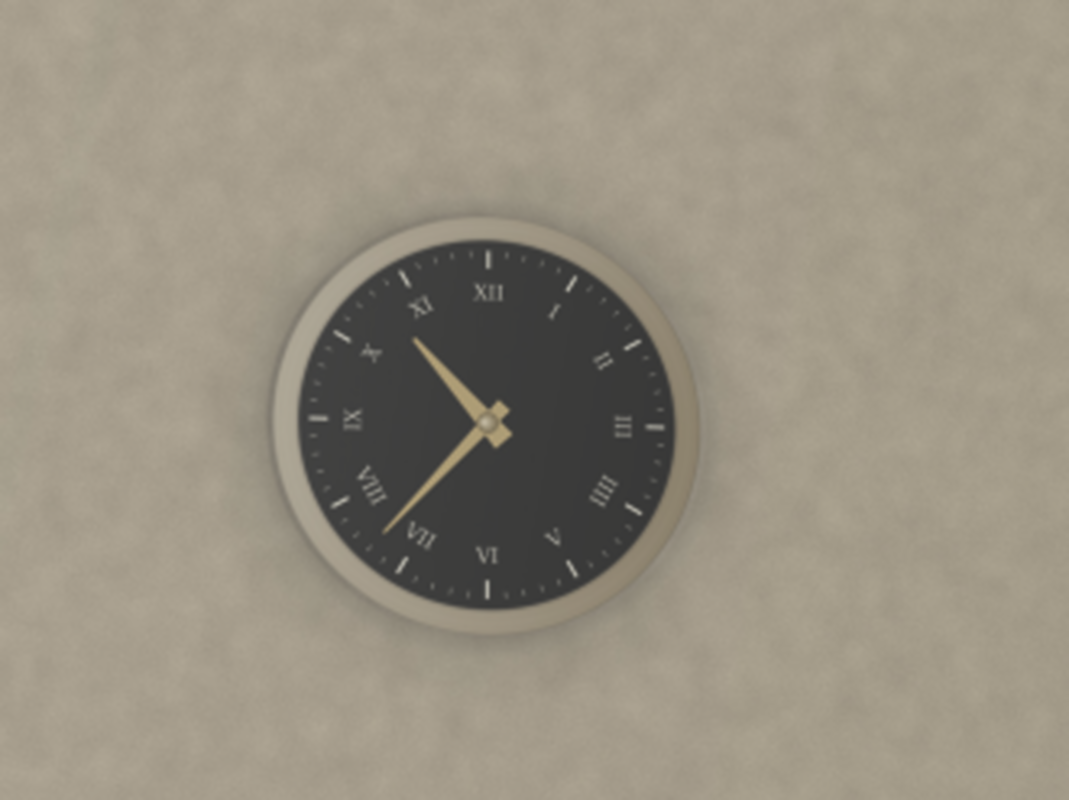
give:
10.37
